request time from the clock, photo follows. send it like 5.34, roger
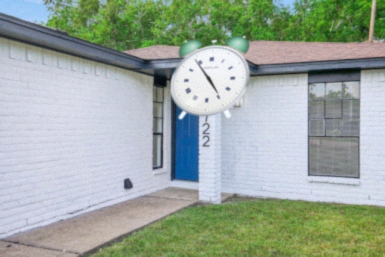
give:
4.54
